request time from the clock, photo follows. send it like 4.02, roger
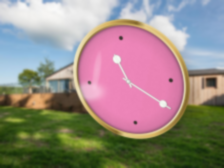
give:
11.21
